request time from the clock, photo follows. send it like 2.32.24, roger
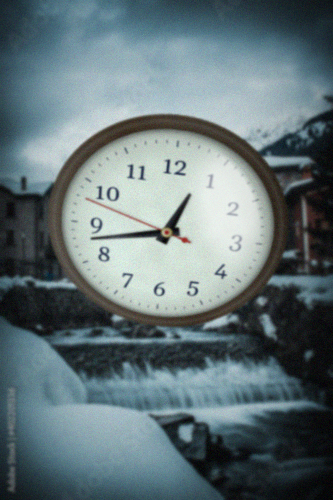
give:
12.42.48
